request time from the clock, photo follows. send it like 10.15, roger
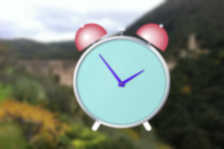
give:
1.54
